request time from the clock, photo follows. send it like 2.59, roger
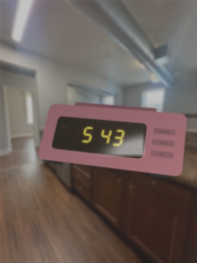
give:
5.43
